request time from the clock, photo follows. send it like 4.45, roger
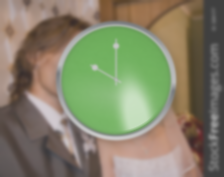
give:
10.00
